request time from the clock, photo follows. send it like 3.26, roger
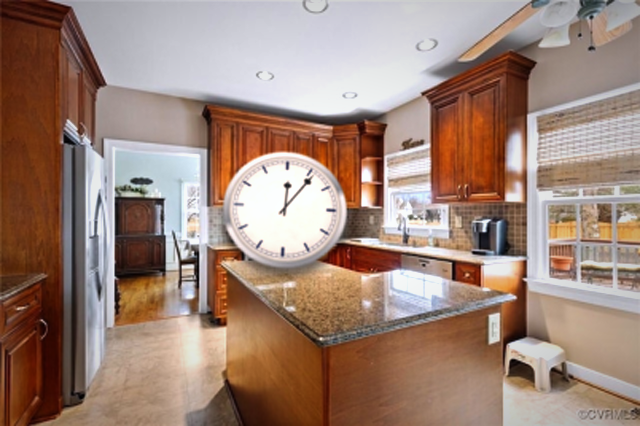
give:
12.06
